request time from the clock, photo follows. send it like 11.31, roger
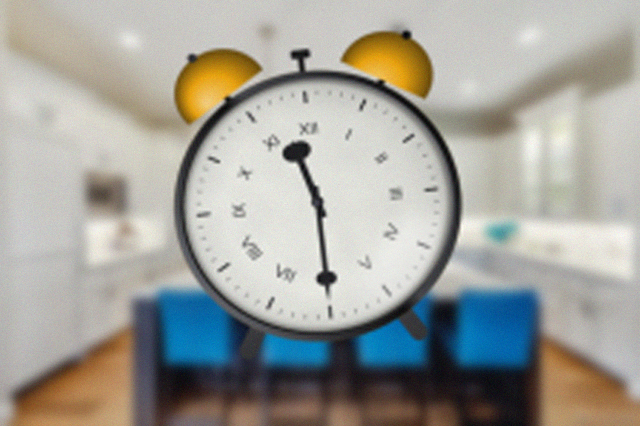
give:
11.30
